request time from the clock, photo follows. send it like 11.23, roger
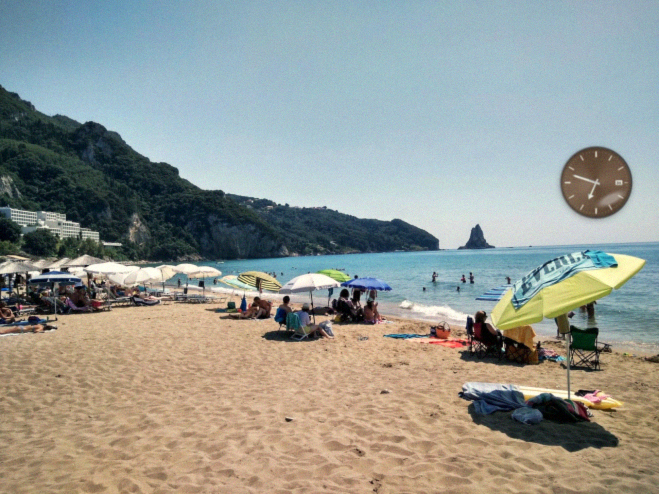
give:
6.48
